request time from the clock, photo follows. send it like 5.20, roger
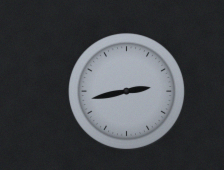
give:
2.43
